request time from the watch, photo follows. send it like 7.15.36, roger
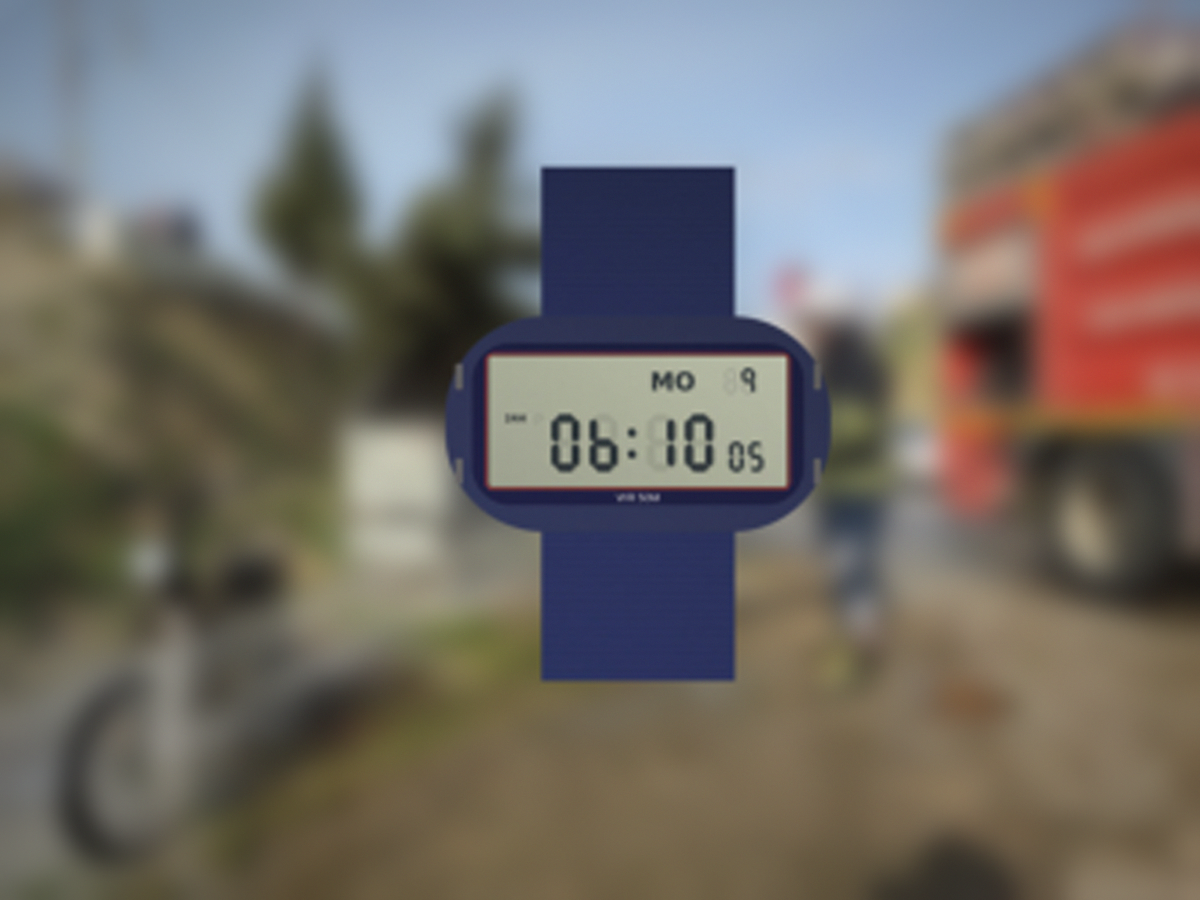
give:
6.10.05
